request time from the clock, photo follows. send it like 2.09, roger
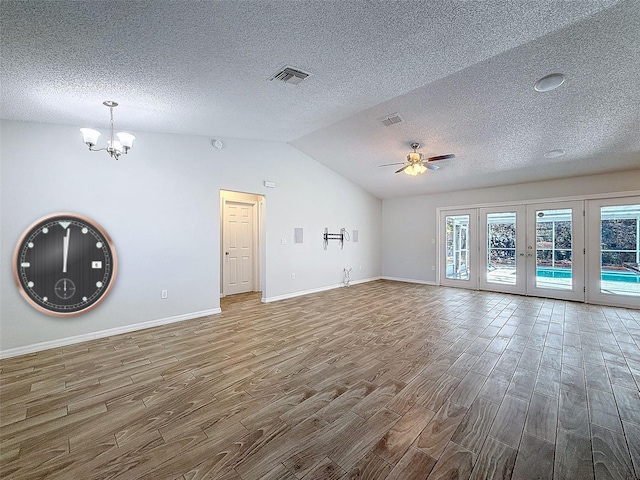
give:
12.01
